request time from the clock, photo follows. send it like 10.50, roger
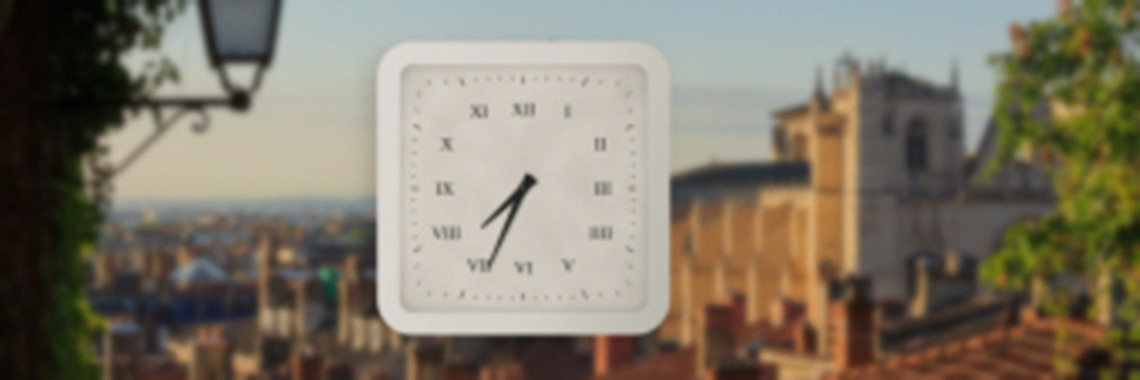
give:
7.34
